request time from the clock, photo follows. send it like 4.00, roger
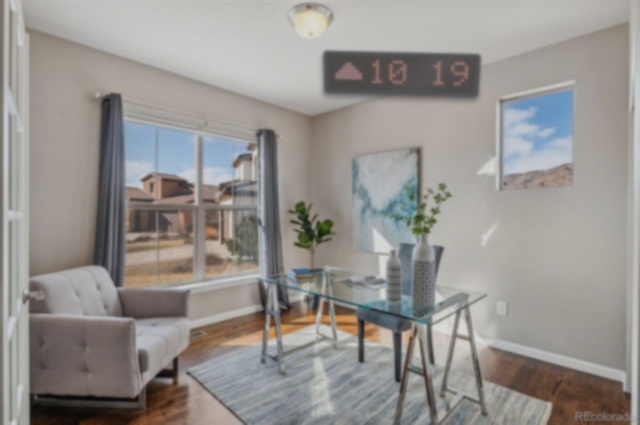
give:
10.19
